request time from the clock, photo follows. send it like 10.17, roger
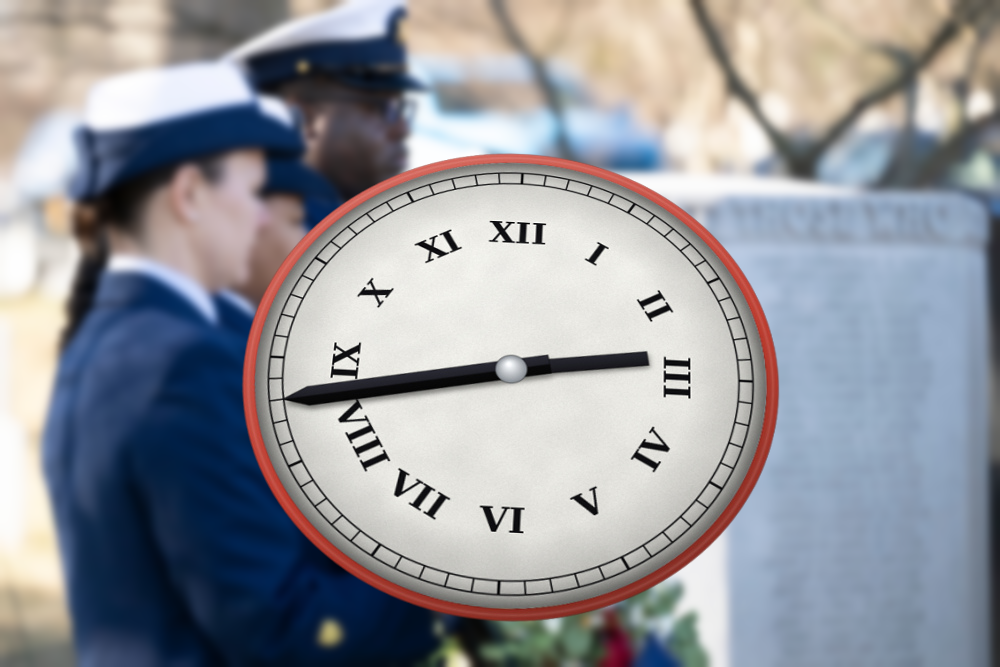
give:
2.43
